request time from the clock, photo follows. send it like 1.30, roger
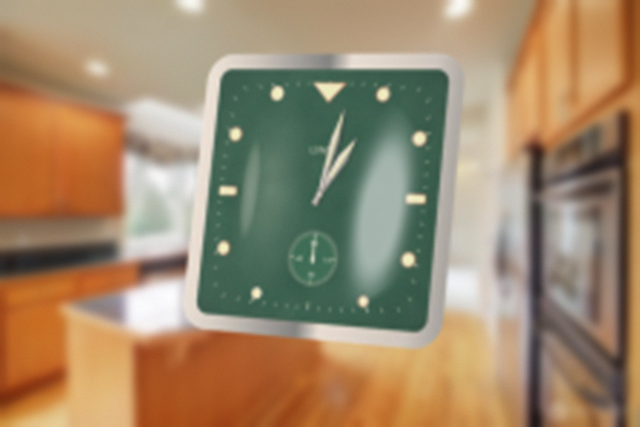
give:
1.02
